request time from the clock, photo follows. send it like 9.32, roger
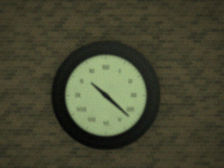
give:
10.22
